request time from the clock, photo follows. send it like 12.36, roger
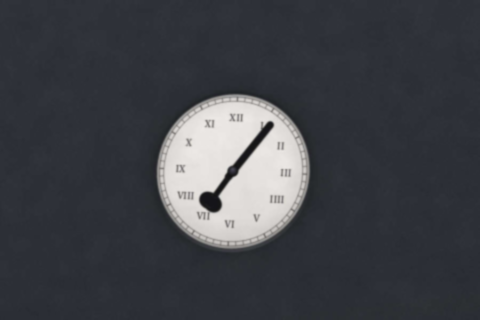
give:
7.06
